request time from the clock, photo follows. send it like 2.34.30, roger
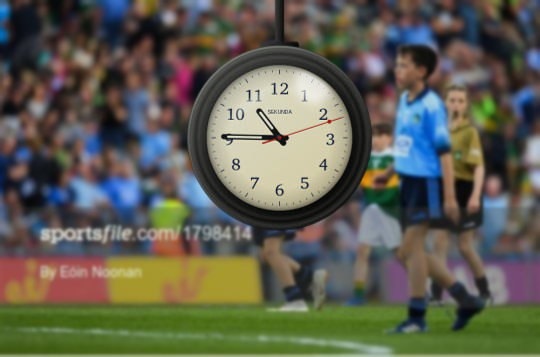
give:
10.45.12
